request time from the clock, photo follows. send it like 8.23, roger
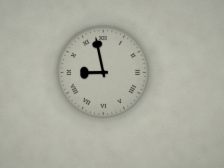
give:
8.58
